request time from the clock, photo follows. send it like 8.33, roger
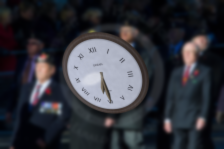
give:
6.30
